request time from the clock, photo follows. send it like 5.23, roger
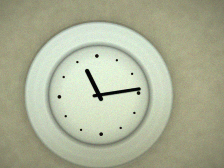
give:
11.14
